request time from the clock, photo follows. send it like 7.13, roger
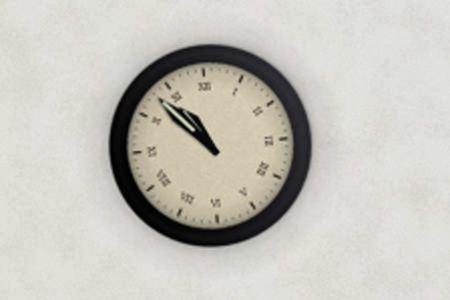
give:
10.53
